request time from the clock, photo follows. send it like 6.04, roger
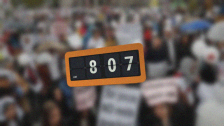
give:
8.07
